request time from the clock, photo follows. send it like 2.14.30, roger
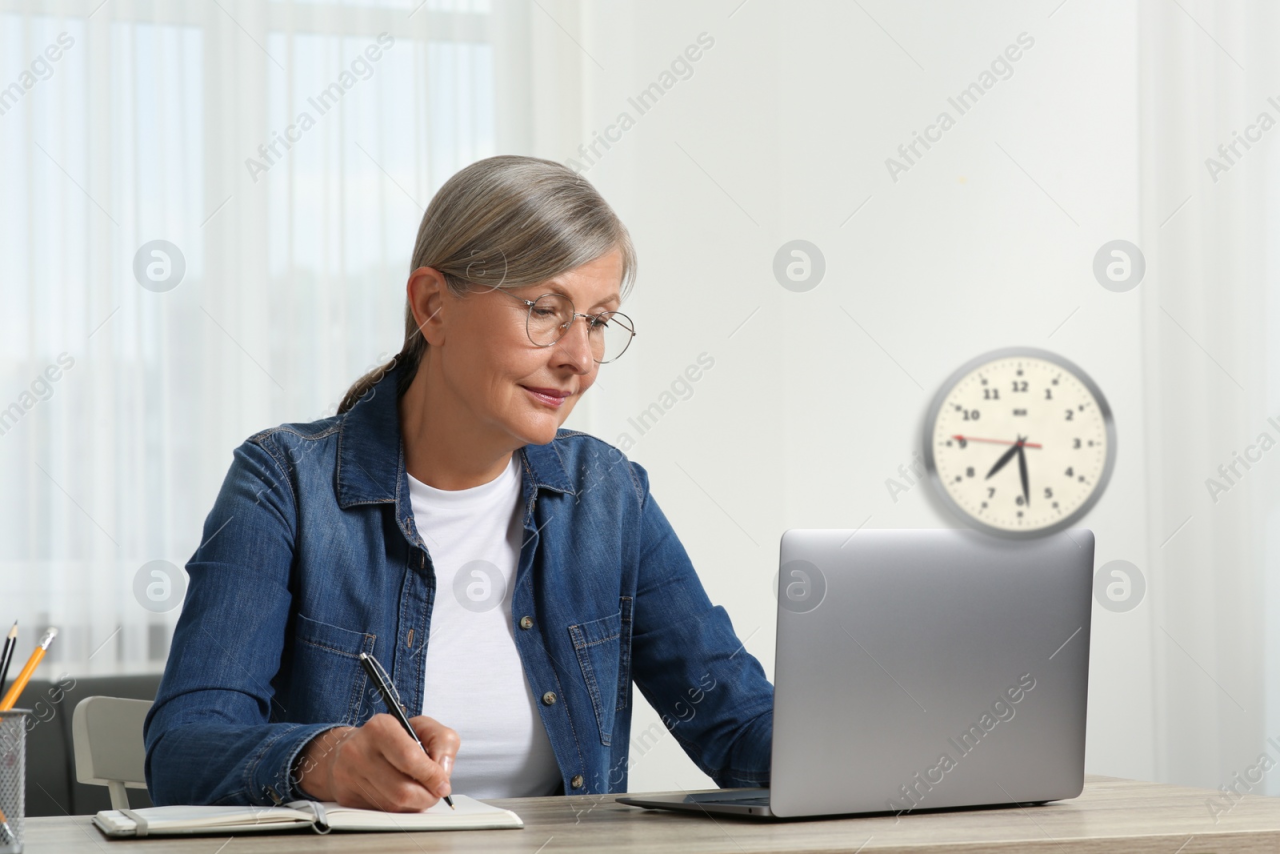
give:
7.28.46
